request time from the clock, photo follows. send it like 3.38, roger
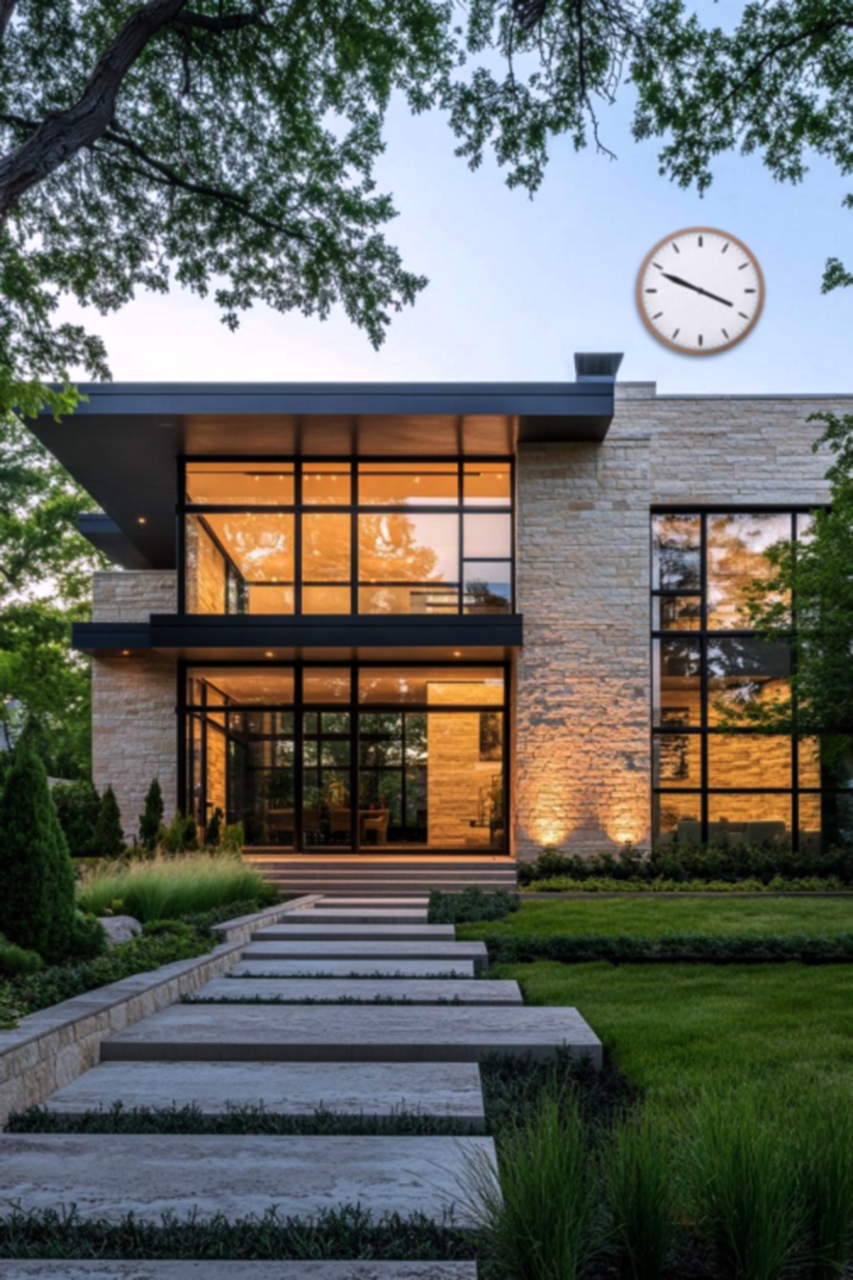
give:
3.49
